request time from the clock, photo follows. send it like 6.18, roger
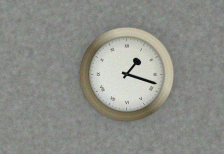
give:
1.18
